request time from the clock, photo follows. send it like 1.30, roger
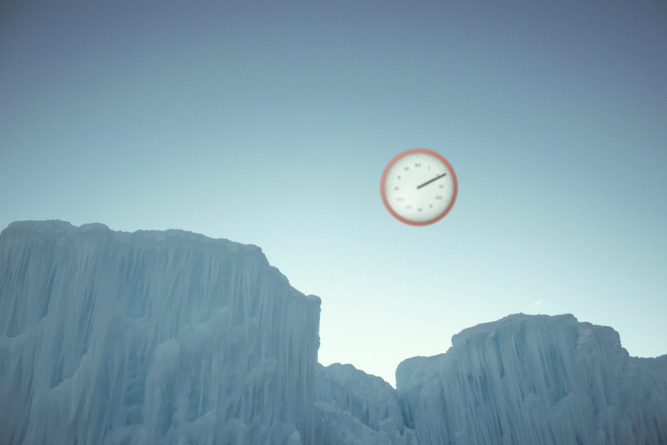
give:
2.11
